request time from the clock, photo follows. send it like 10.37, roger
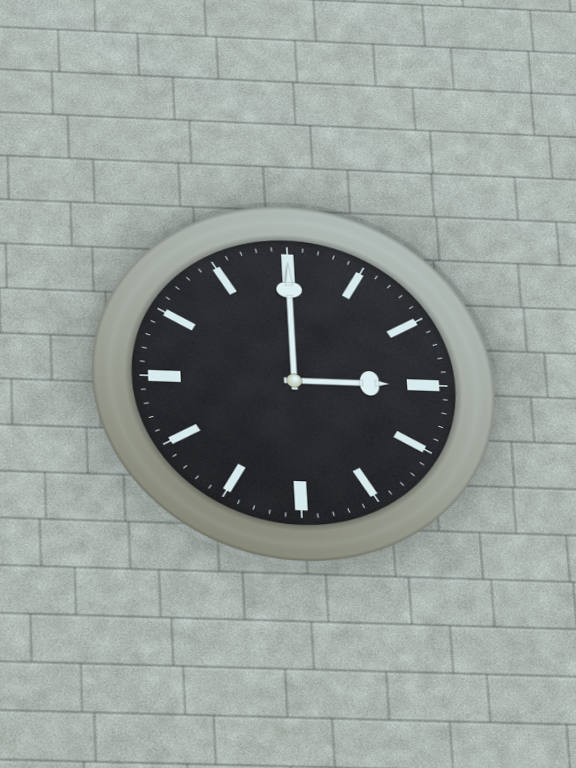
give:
3.00
